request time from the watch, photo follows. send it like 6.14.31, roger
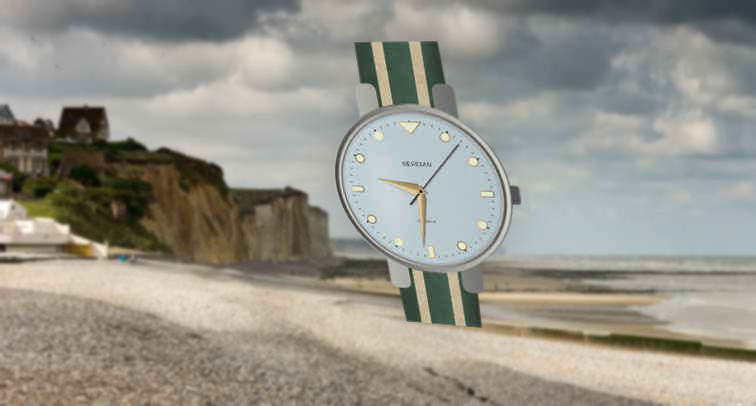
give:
9.31.07
